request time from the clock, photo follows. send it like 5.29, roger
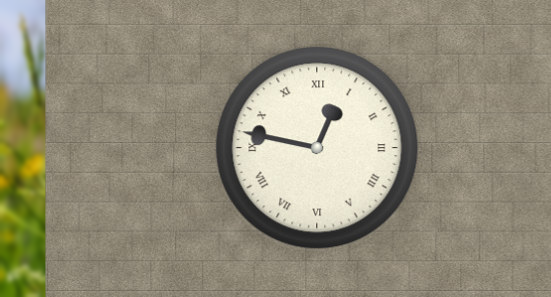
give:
12.47
